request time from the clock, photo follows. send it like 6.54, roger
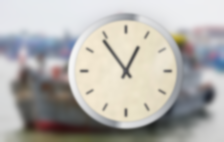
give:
12.54
